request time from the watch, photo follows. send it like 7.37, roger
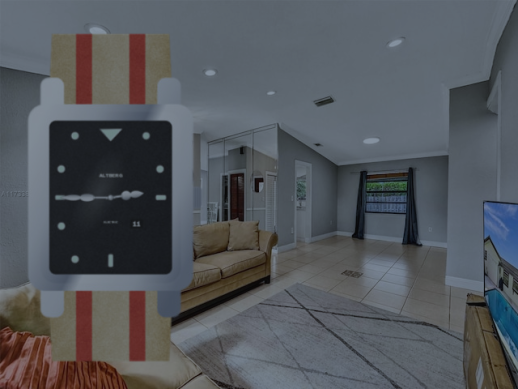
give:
2.45
